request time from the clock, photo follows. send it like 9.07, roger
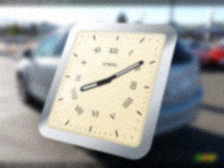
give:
8.09
